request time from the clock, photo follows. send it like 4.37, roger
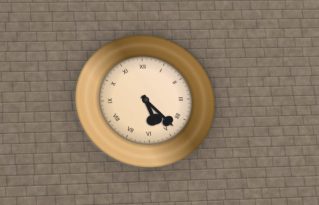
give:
5.23
